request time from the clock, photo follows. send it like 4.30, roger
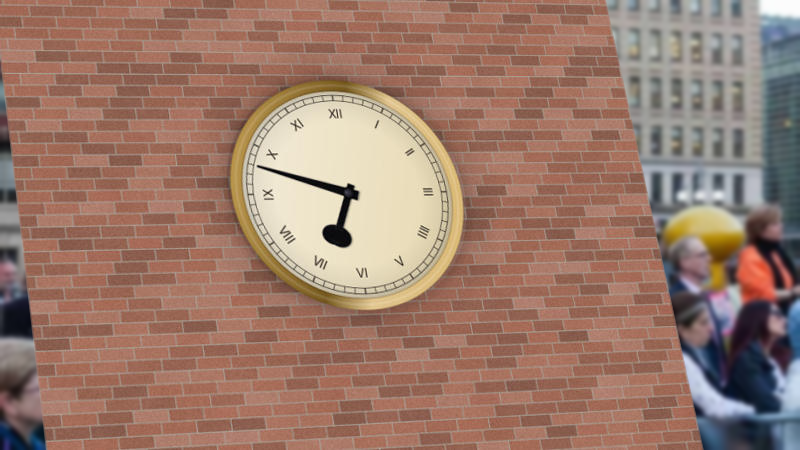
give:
6.48
